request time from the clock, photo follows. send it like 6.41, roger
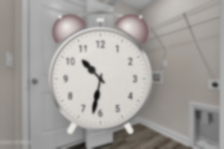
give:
10.32
